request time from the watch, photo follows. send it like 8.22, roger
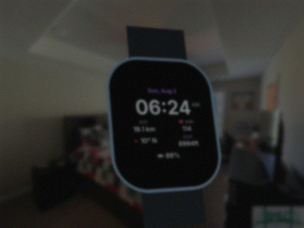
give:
6.24
